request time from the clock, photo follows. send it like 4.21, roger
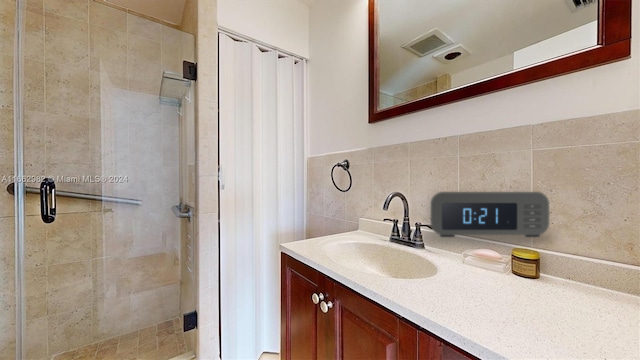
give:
0.21
